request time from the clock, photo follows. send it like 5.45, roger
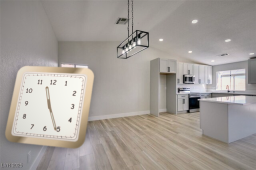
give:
11.26
